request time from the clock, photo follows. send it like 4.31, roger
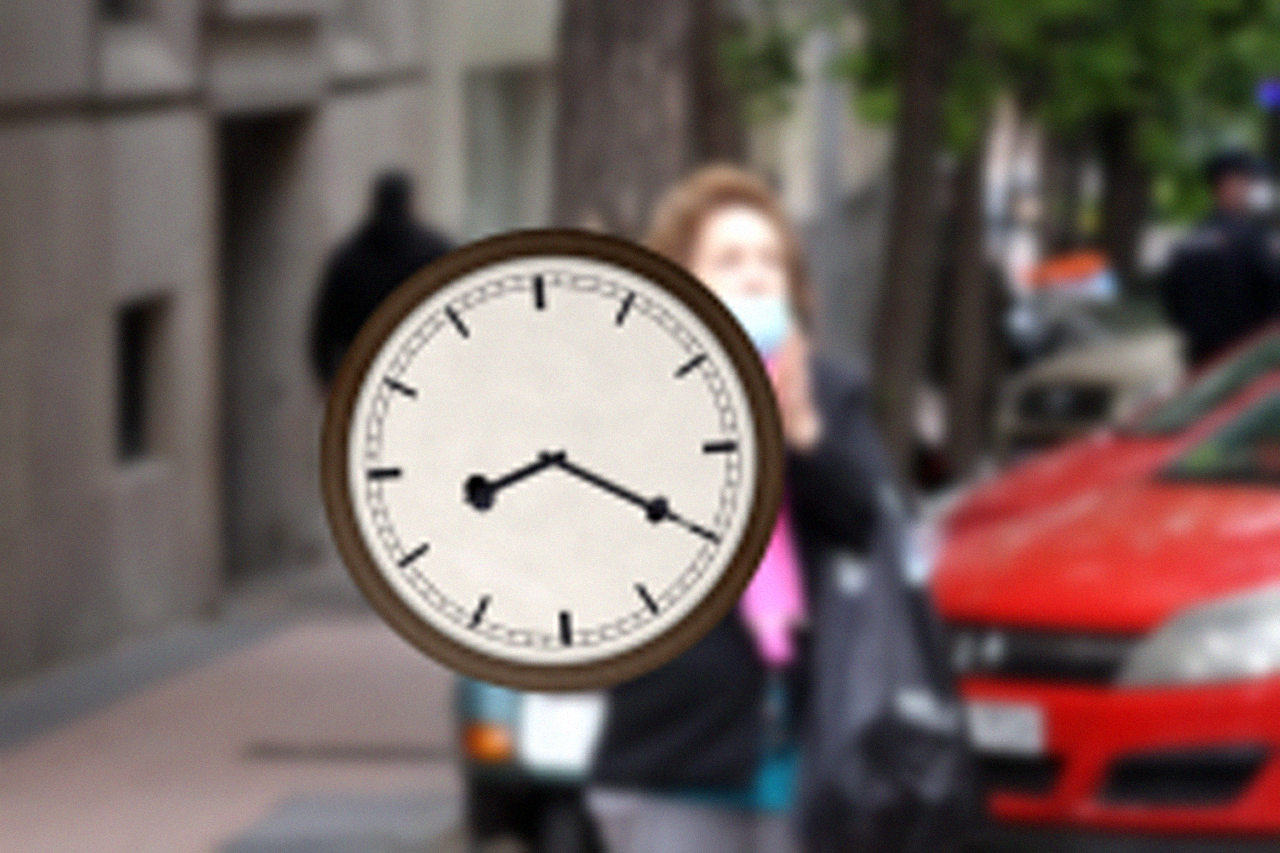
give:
8.20
